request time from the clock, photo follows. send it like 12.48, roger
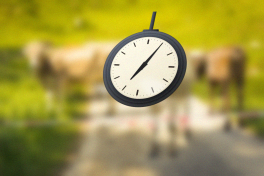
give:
7.05
